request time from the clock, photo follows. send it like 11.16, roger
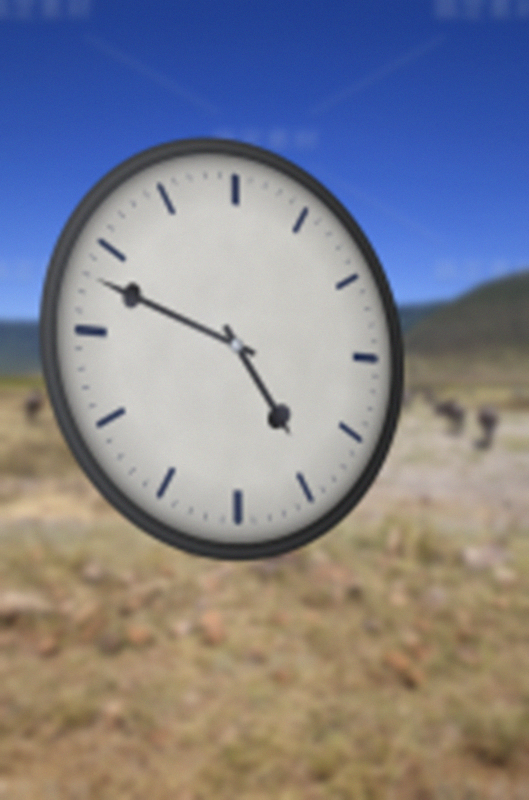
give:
4.48
